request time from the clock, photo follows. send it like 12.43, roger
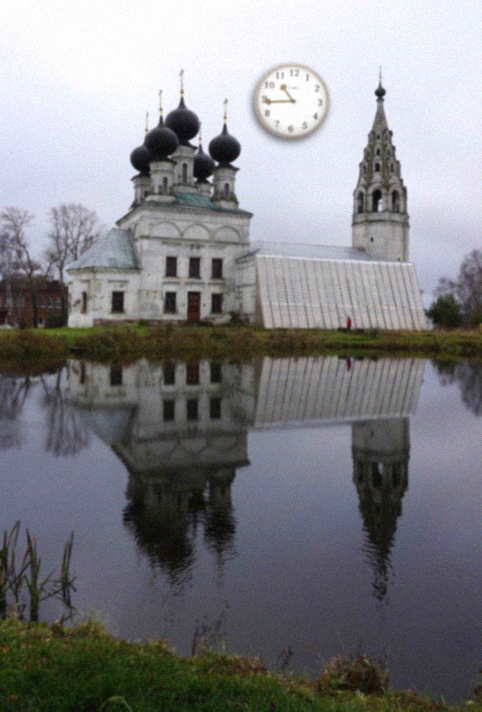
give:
10.44
